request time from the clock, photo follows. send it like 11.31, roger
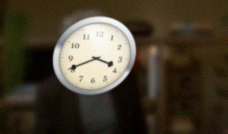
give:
3.41
